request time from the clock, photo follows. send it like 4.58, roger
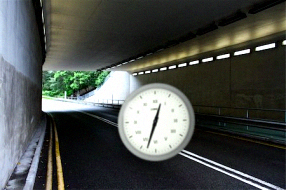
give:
12.33
